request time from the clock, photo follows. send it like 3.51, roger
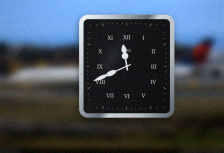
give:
11.41
